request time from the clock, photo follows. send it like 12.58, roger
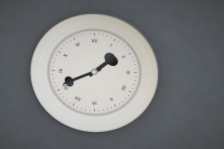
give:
1.41
